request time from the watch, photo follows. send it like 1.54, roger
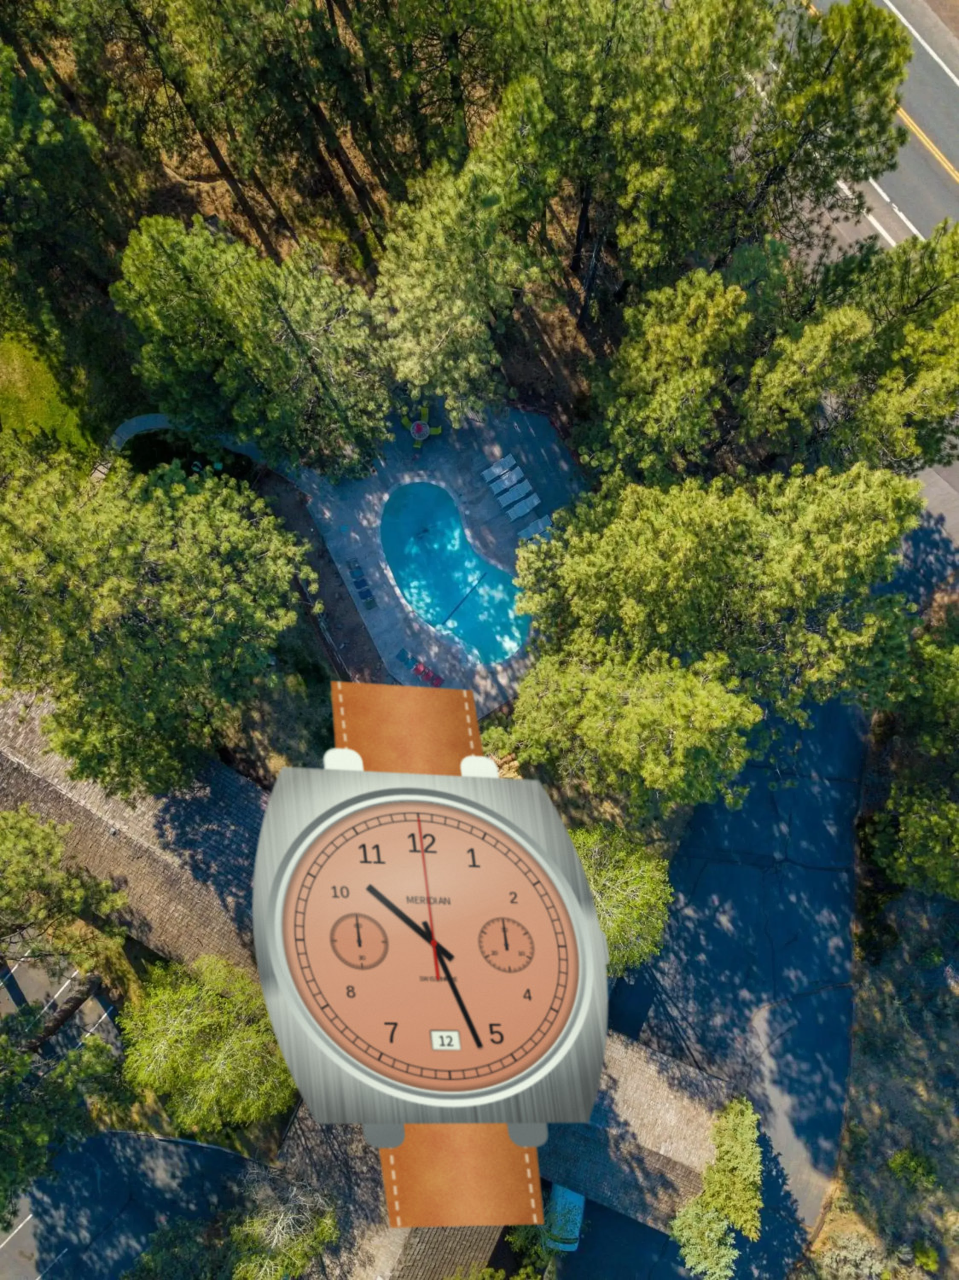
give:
10.27
